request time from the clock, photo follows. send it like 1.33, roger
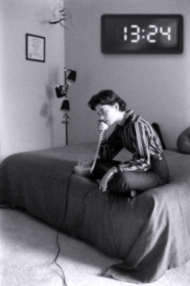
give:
13.24
